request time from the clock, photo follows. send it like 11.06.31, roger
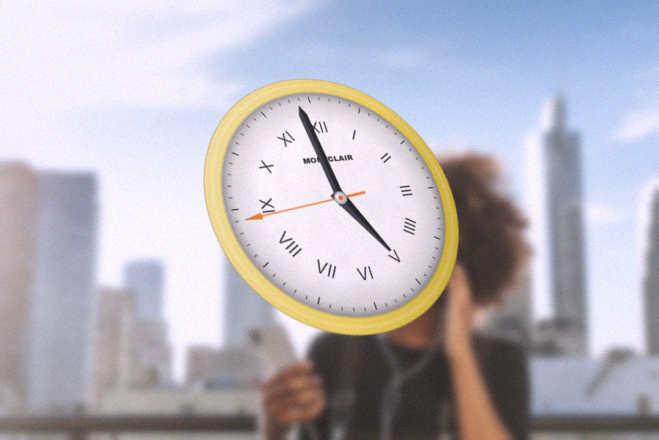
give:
4.58.44
